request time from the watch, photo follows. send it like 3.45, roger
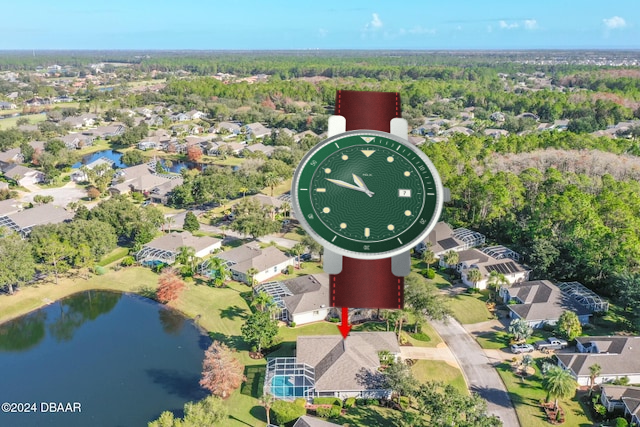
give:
10.48
